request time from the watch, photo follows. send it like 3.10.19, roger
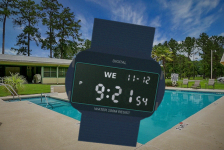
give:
9.21.54
